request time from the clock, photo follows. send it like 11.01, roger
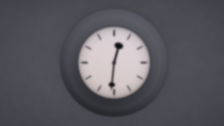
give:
12.31
